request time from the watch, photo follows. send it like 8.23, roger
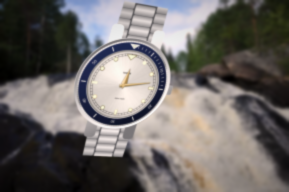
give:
12.13
